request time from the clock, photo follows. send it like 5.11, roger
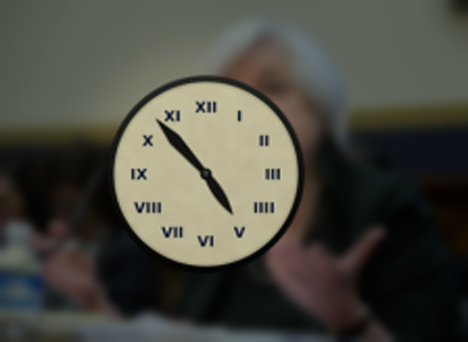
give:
4.53
